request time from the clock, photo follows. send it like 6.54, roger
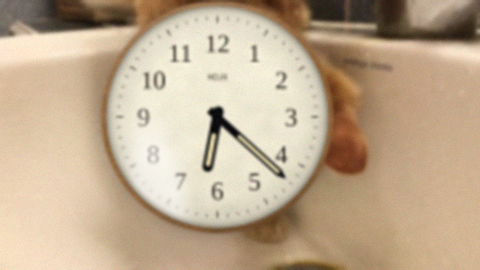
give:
6.22
